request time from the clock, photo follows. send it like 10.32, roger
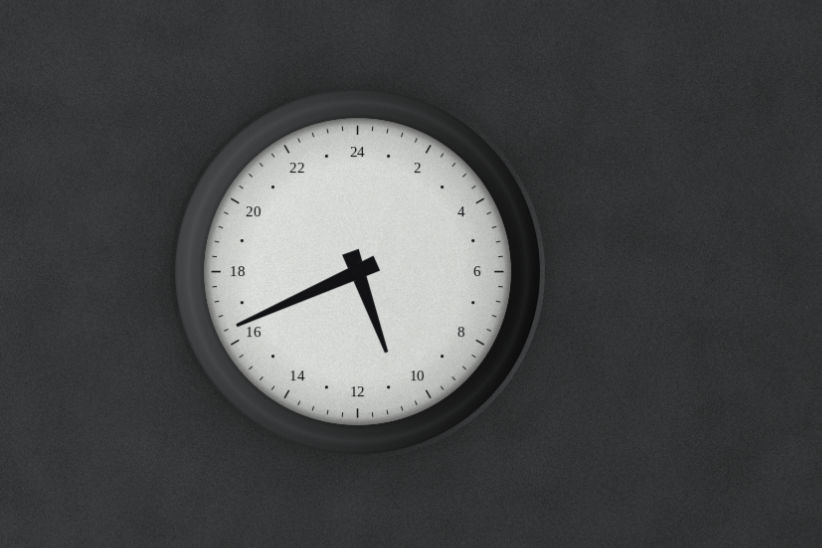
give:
10.41
